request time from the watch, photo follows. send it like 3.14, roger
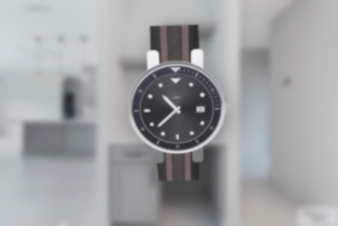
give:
10.38
